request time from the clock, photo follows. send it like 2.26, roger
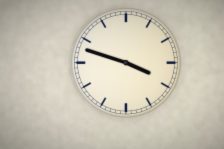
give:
3.48
